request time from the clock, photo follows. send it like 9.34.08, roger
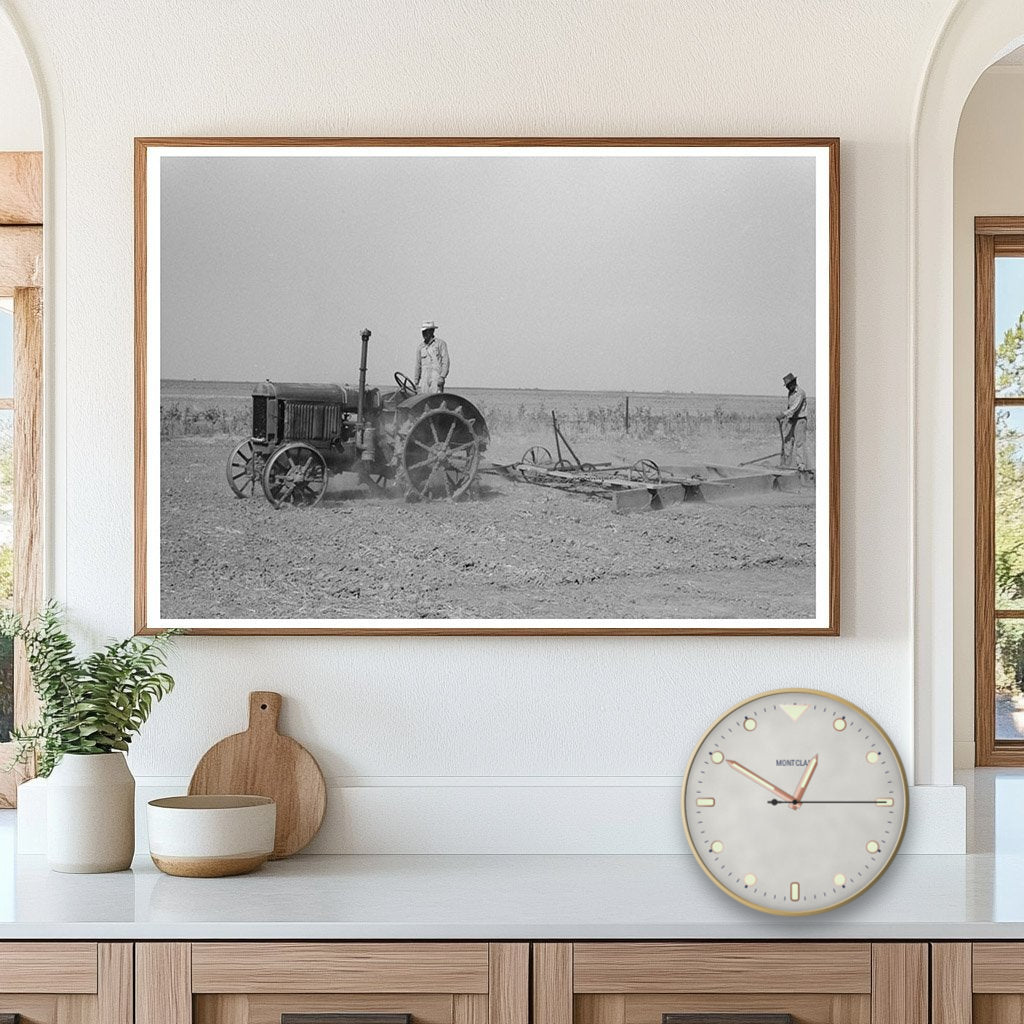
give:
12.50.15
